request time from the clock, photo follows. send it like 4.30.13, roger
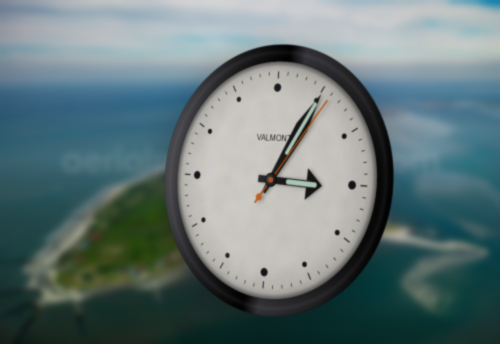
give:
3.05.06
